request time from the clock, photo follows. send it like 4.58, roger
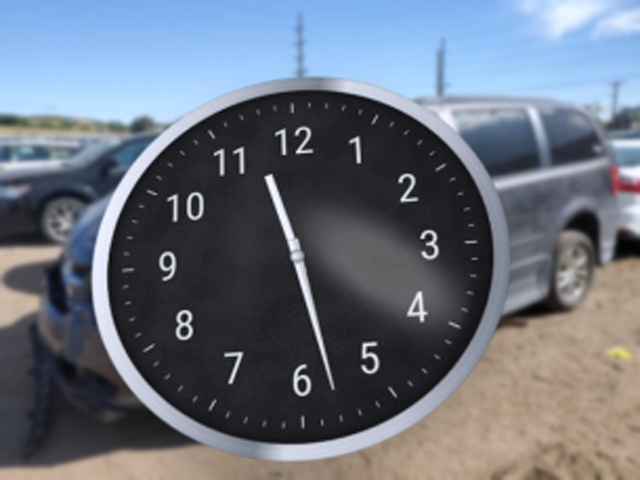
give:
11.28
